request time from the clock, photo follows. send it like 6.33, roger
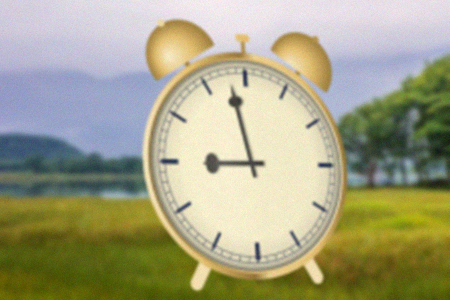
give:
8.58
